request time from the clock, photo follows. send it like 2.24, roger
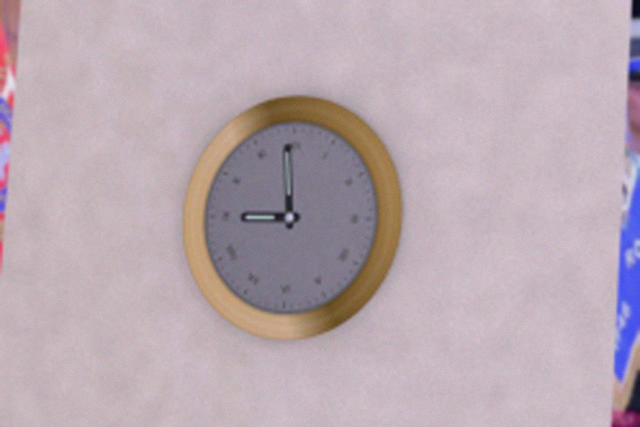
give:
8.59
